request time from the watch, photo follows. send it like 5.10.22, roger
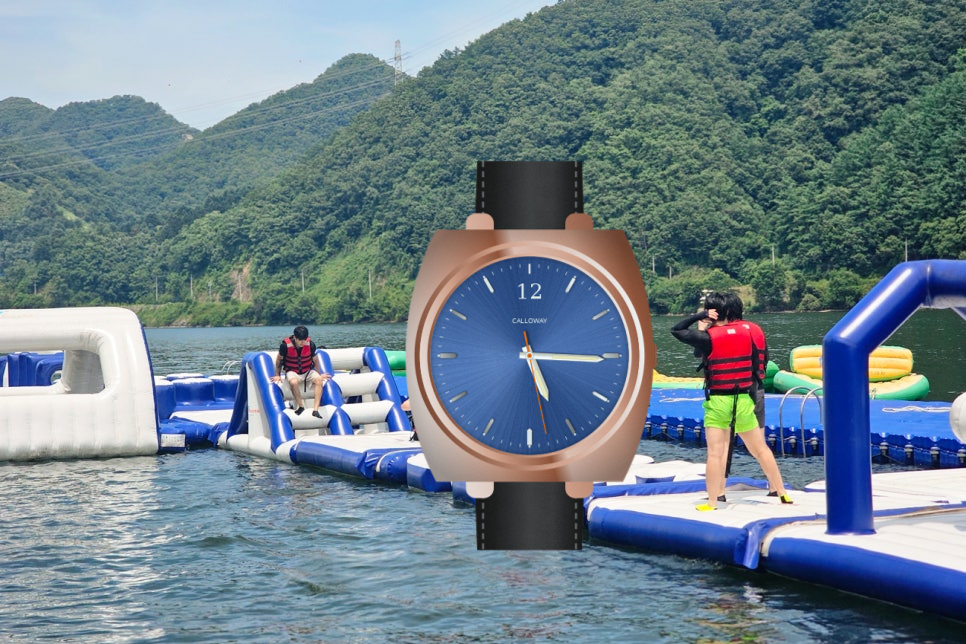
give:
5.15.28
